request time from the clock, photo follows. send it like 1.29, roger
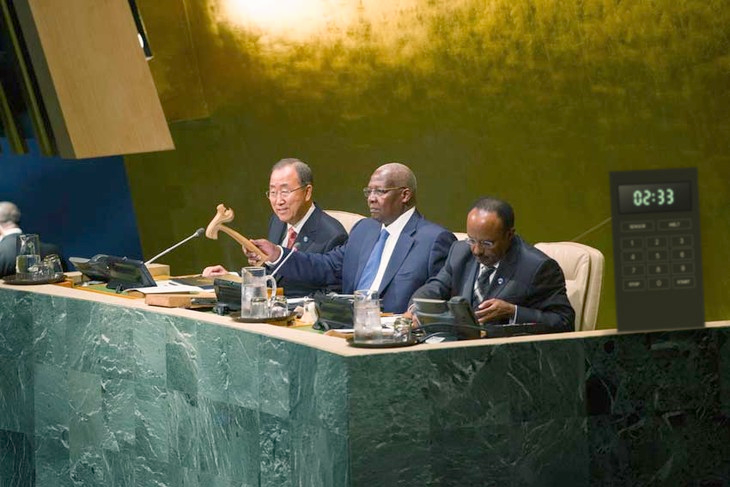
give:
2.33
